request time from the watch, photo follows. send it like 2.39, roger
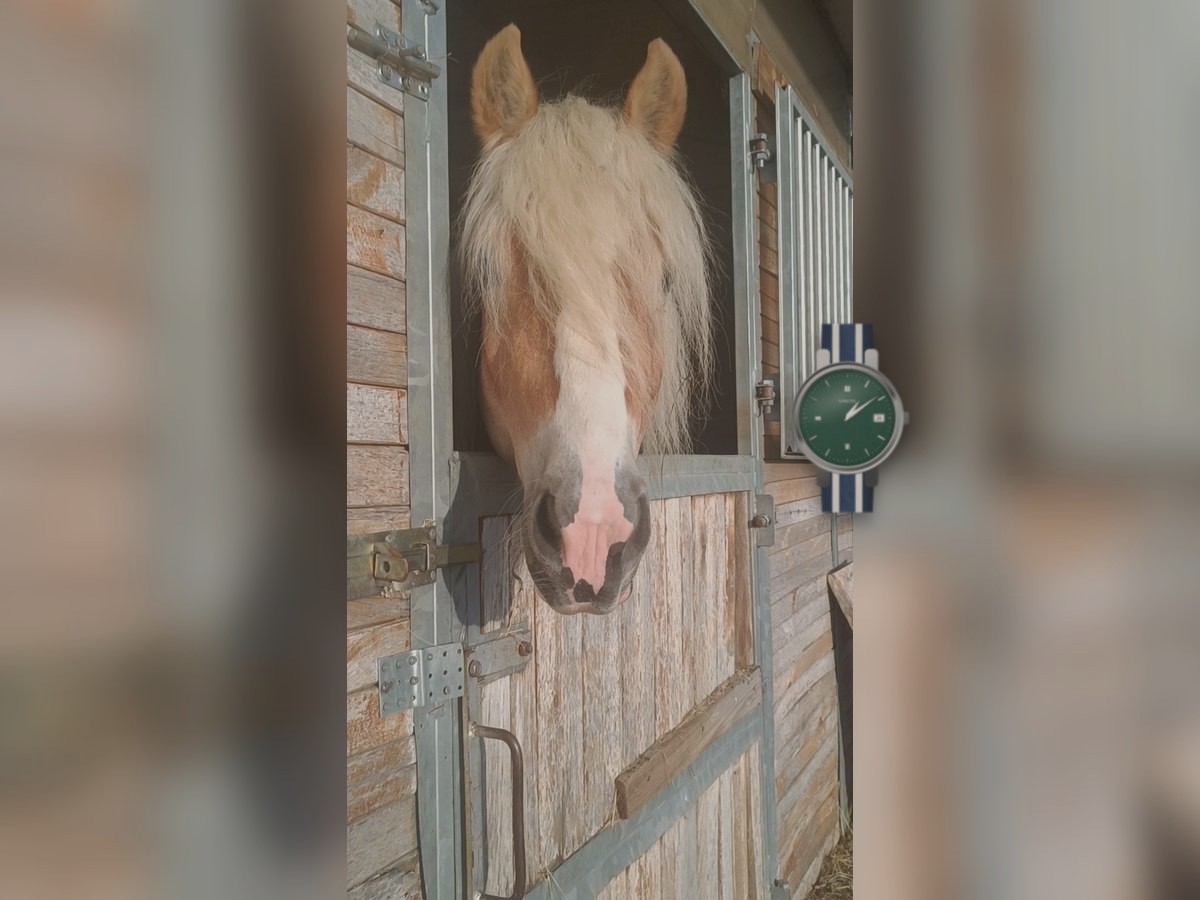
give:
1.09
